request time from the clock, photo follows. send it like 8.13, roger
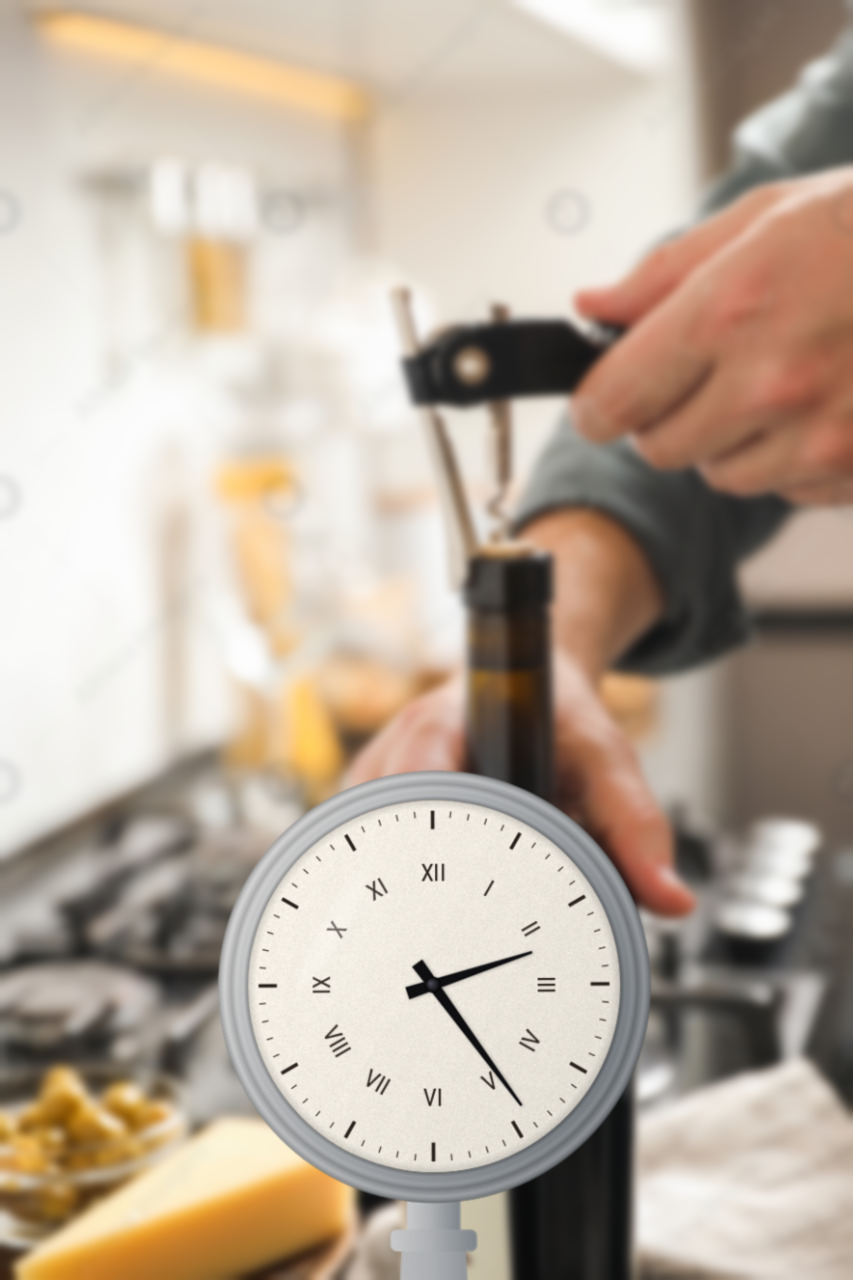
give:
2.24
